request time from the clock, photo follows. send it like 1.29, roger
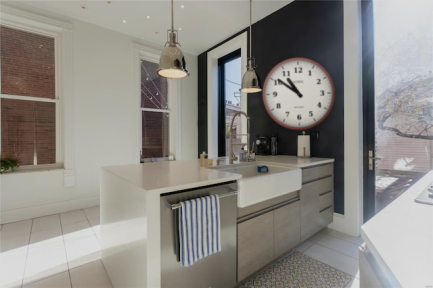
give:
10.51
